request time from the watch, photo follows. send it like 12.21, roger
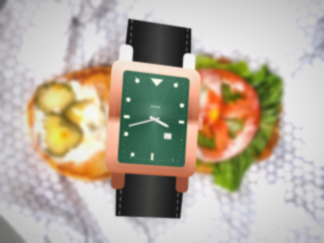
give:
3.42
